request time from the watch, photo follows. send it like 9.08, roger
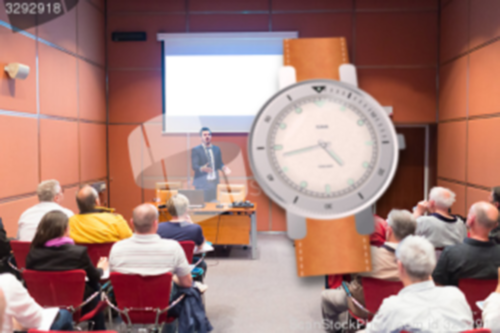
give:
4.43
